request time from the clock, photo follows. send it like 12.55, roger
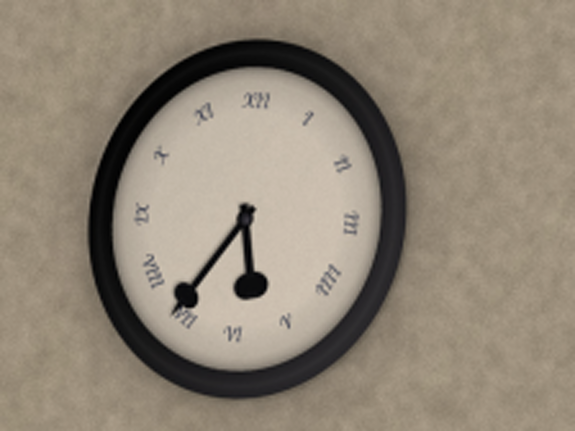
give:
5.36
